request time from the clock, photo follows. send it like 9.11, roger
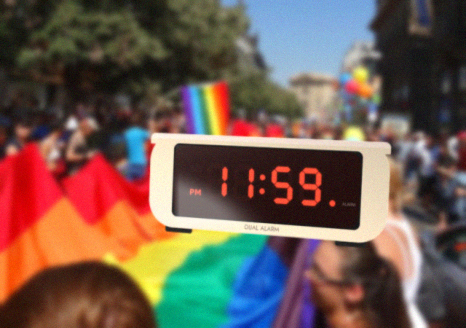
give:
11.59
